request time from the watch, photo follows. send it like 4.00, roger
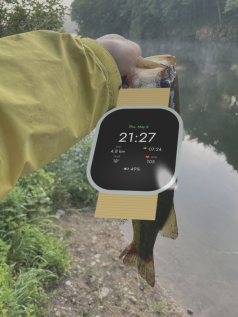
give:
21.27
